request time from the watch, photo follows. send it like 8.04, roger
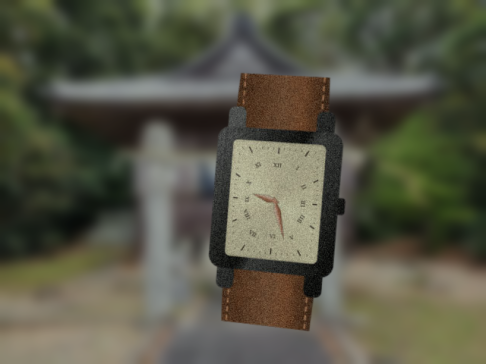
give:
9.27
